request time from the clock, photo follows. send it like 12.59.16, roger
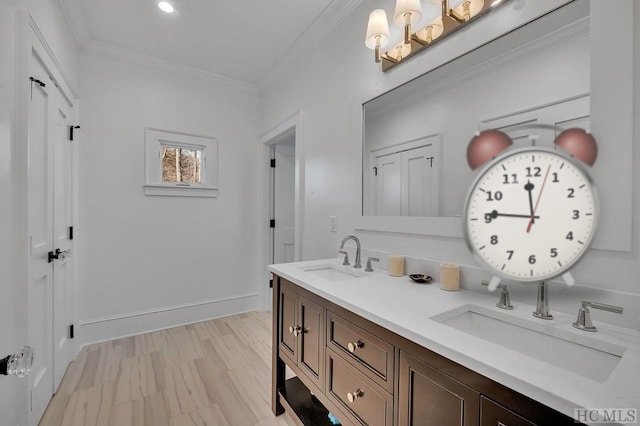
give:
11.46.03
